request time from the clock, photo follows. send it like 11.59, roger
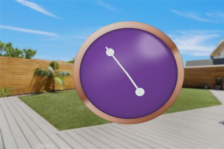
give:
4.54
